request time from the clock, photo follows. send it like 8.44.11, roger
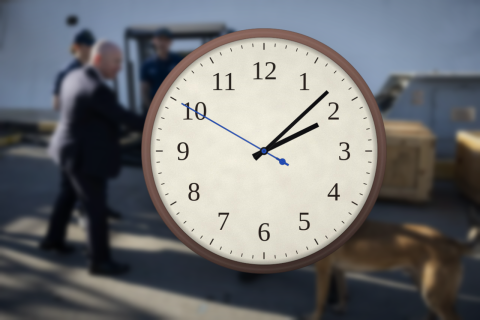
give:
2.07.50
